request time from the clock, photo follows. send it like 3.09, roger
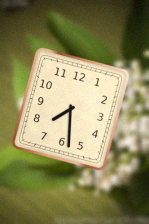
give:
7.28
